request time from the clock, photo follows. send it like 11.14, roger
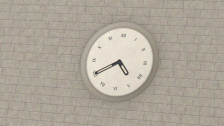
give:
4.40
